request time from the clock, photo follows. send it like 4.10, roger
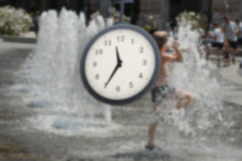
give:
11.35
